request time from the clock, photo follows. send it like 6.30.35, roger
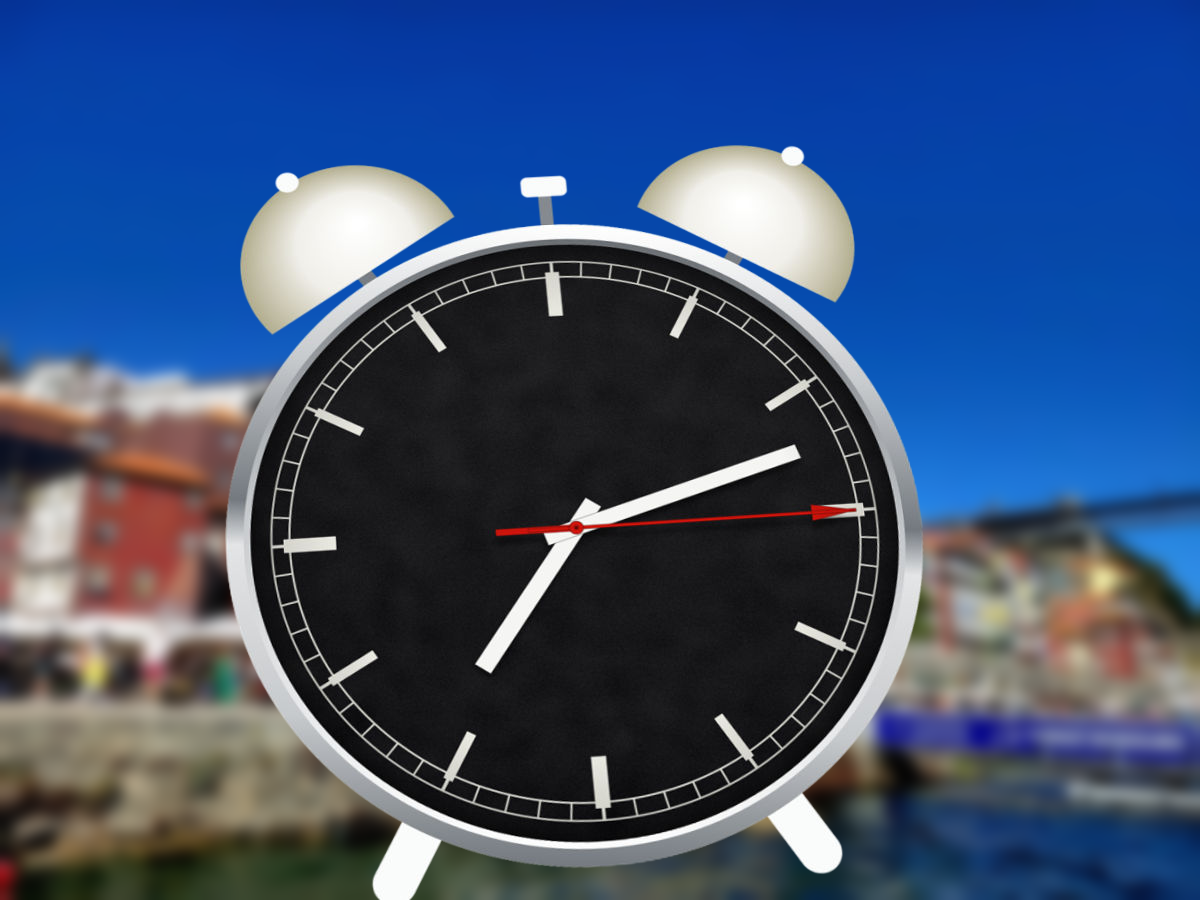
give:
7.12.15
